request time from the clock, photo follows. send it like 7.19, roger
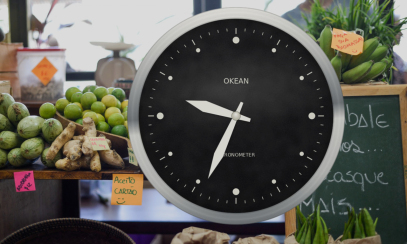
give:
9.34
